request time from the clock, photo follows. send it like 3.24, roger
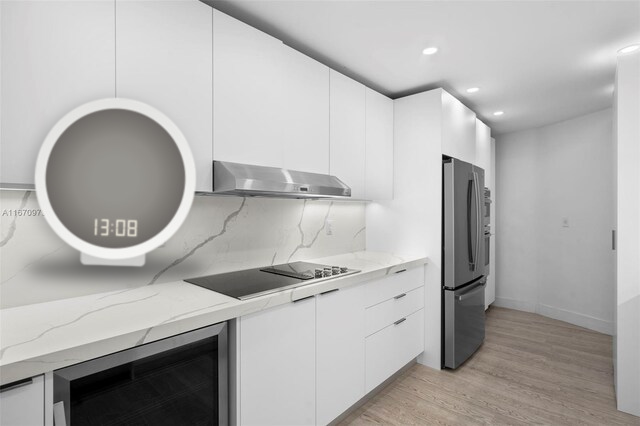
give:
13.08
